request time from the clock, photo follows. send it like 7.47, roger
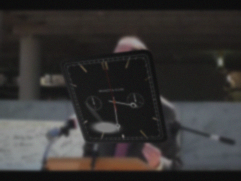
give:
3.31
